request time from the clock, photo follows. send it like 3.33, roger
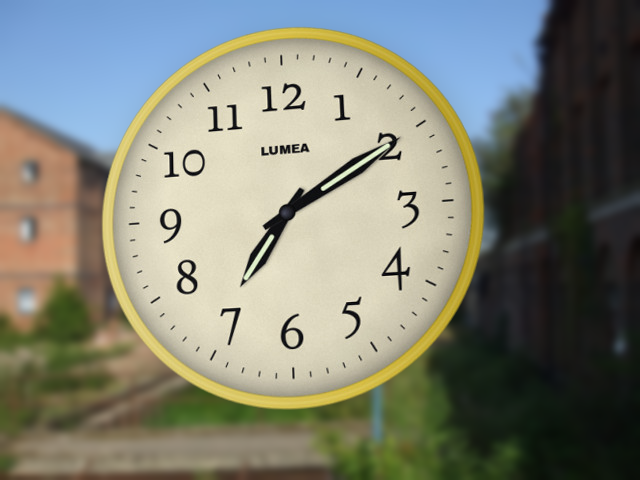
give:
7.10
